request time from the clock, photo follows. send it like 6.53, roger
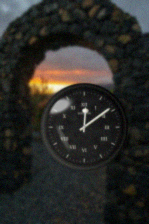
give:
12.09
